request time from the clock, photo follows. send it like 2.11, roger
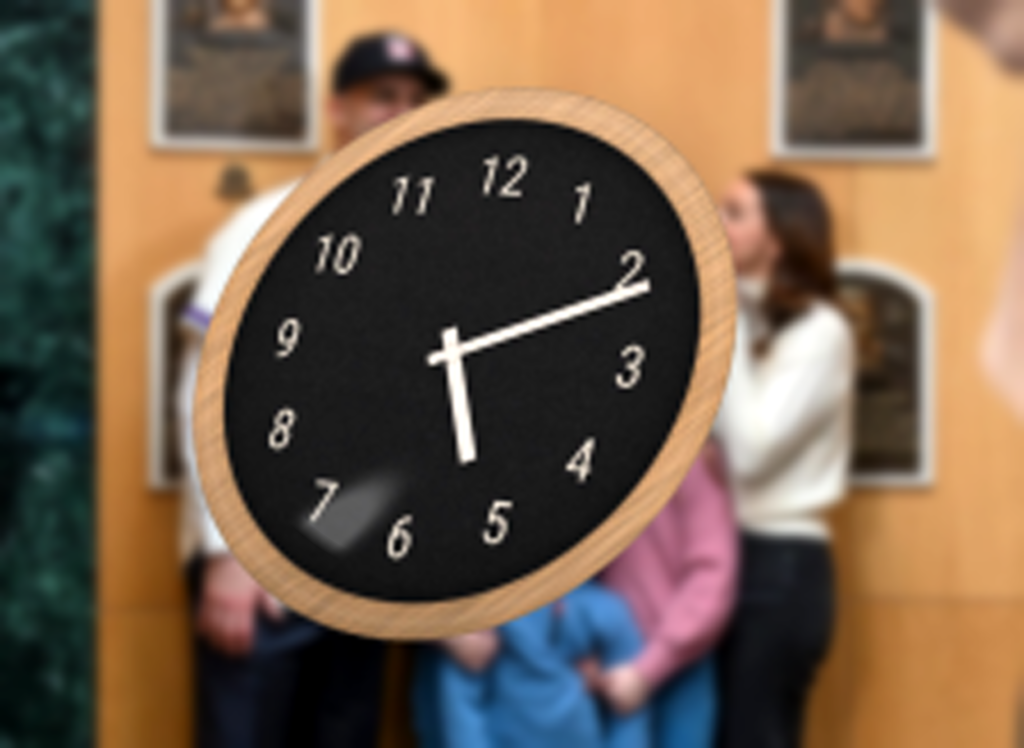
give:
5.11
